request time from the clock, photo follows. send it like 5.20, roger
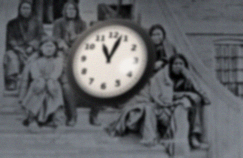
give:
11.03
